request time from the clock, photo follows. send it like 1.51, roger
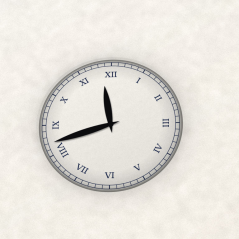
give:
11.42
